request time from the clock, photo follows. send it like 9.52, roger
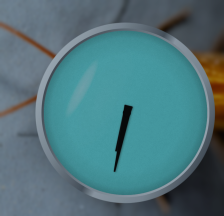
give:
6.32
